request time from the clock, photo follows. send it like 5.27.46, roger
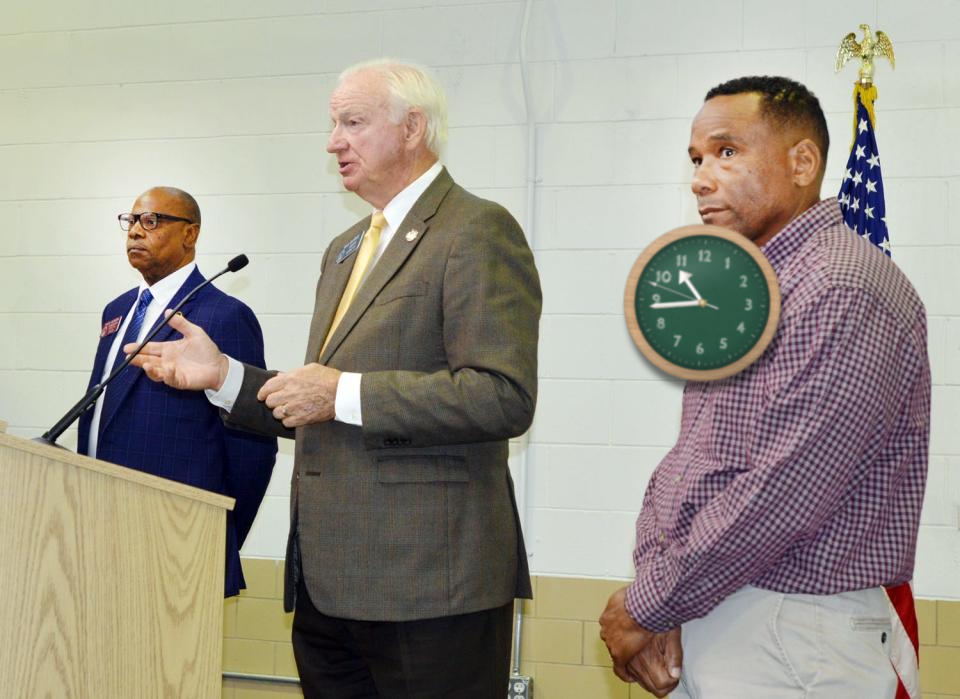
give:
10.43.48
